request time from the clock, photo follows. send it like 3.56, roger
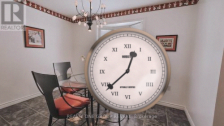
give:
12.38
